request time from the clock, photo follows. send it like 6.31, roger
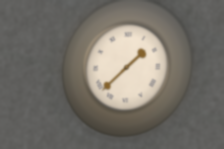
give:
1.38
